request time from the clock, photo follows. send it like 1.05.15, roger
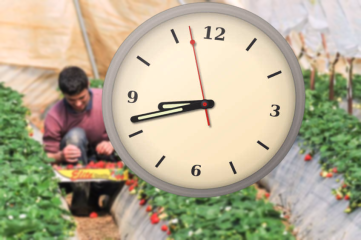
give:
8.41.57
